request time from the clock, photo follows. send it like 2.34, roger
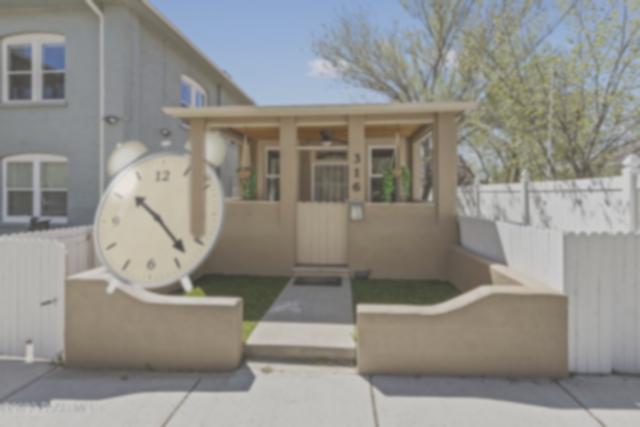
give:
10.23
